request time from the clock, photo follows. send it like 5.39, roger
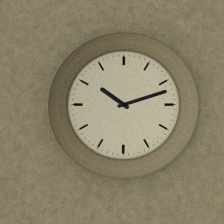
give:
10.12
